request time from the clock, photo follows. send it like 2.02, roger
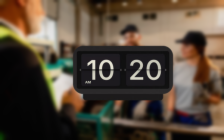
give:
10.20
